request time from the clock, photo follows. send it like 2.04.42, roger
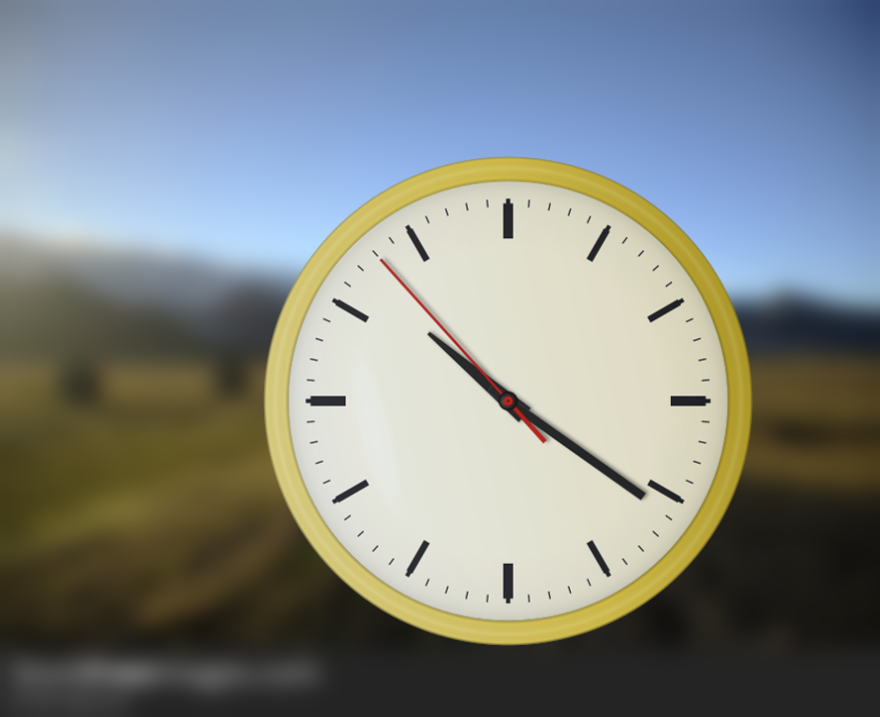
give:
10.20.53
